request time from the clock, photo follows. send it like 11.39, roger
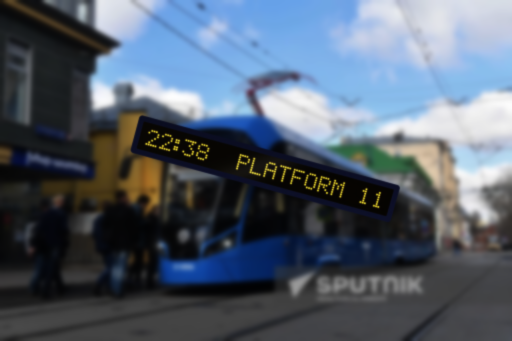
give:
22.38
